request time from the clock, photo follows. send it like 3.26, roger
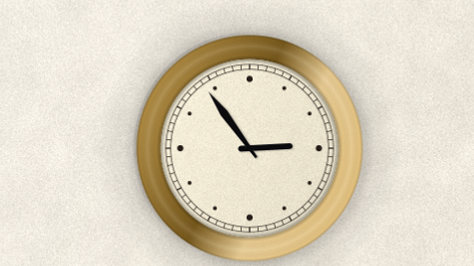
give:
2.54
